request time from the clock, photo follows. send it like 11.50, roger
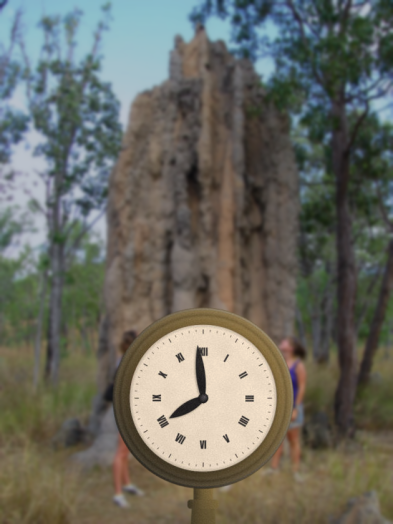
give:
7.59
